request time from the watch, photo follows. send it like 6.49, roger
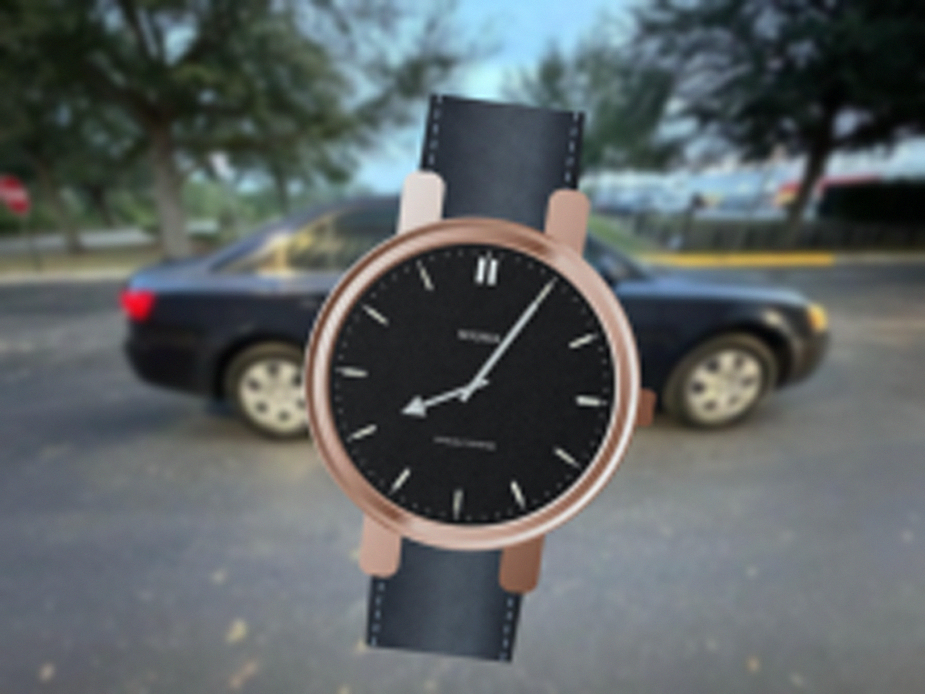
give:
8.05
